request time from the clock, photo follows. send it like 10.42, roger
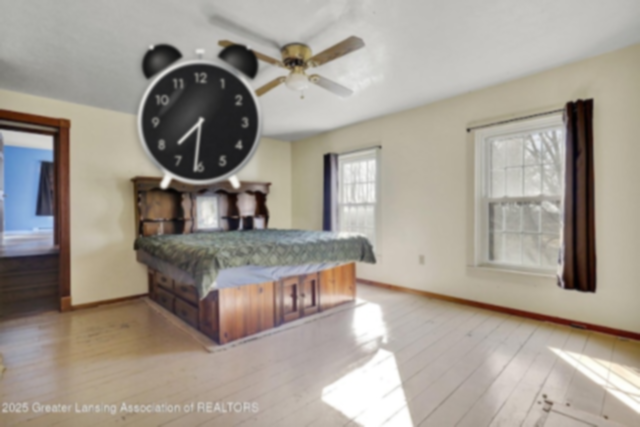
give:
7.31
